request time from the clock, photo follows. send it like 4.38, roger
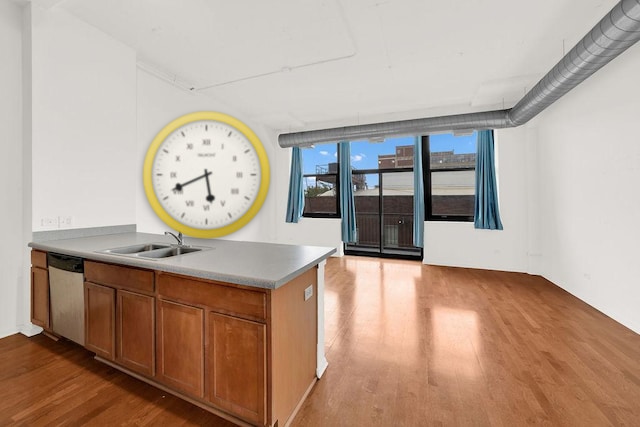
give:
5.41
